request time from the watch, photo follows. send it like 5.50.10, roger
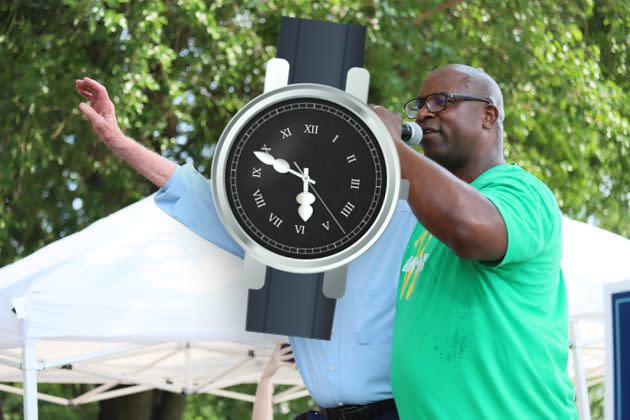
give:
5.48.23
